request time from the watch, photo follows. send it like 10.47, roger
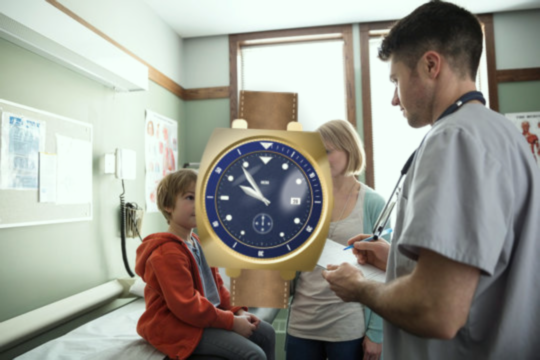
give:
9.54
